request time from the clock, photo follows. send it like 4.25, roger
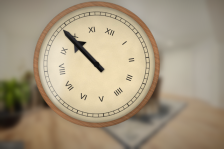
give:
9.49
